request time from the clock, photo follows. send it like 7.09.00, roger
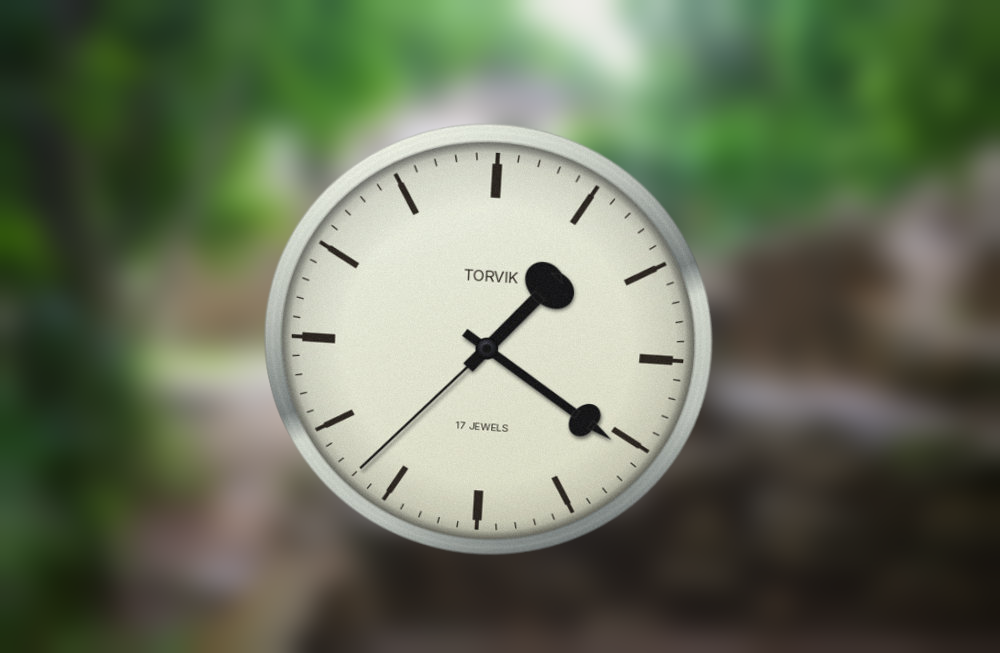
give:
1.20.37
